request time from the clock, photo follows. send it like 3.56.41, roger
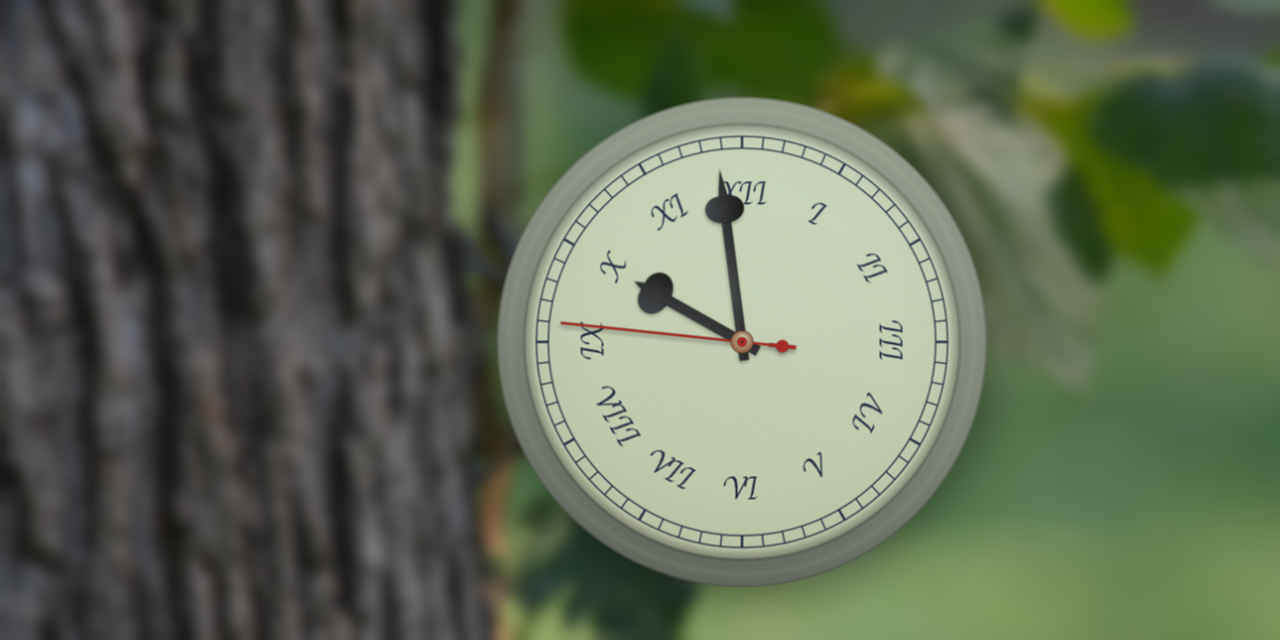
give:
9.58.46
